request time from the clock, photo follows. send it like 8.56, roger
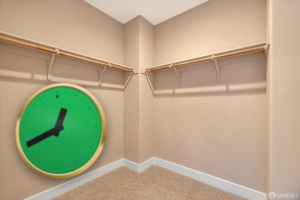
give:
12.41
